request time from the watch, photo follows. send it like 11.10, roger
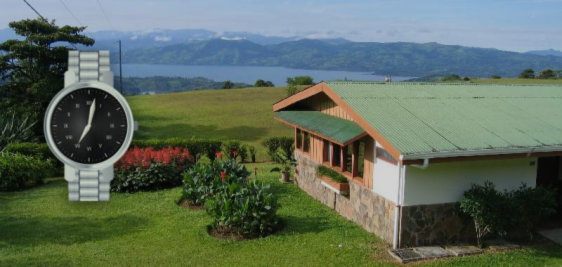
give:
7.02
